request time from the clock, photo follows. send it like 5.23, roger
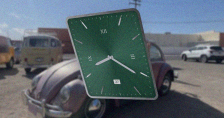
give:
8.21
